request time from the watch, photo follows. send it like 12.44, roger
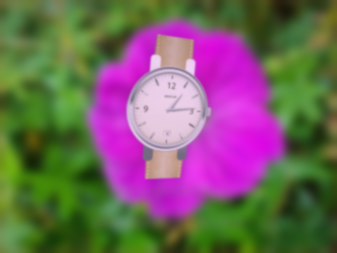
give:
1.14
